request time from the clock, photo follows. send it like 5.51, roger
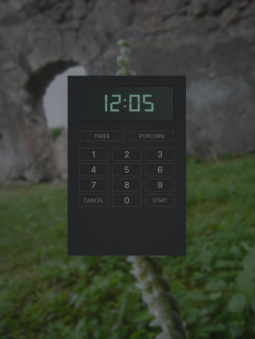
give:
12.05
